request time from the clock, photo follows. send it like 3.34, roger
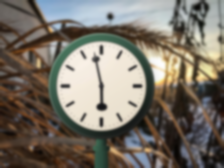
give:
5.58
